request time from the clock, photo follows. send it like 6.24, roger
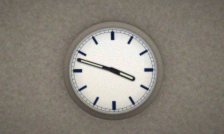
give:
3.48
